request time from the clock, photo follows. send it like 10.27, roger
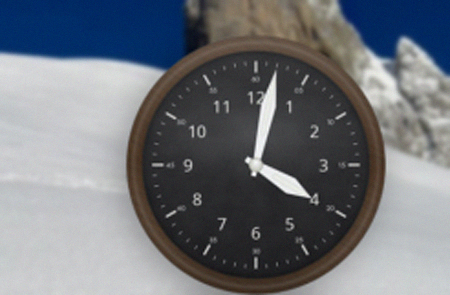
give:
4.02
